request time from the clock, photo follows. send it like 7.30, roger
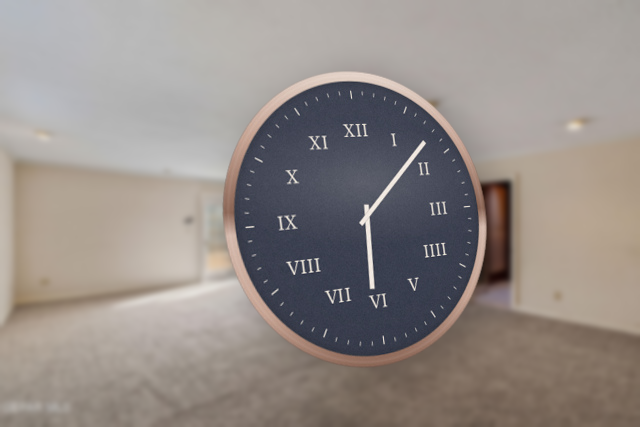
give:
6.08
